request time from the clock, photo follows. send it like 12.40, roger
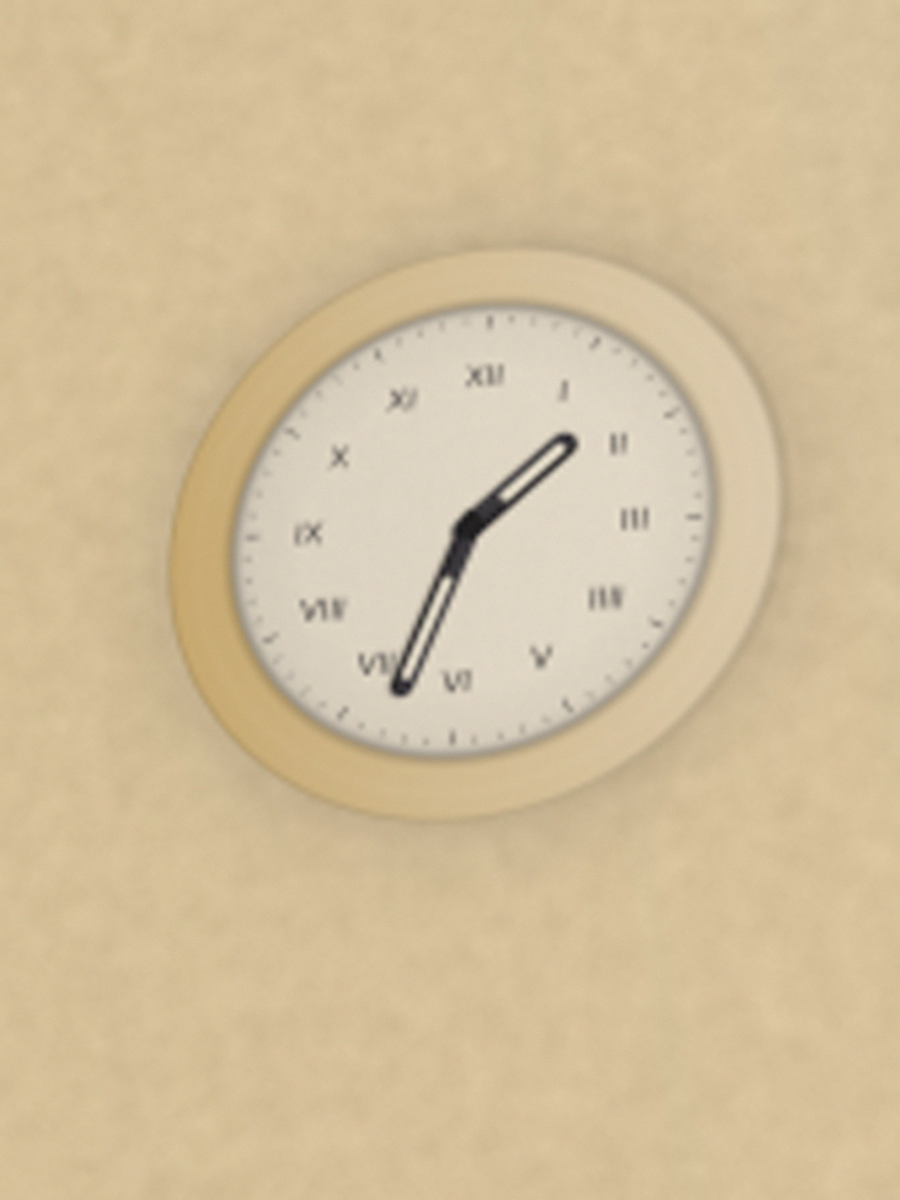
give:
1.33
